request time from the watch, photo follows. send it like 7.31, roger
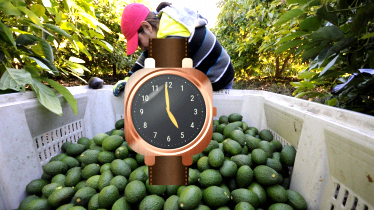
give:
4.59
